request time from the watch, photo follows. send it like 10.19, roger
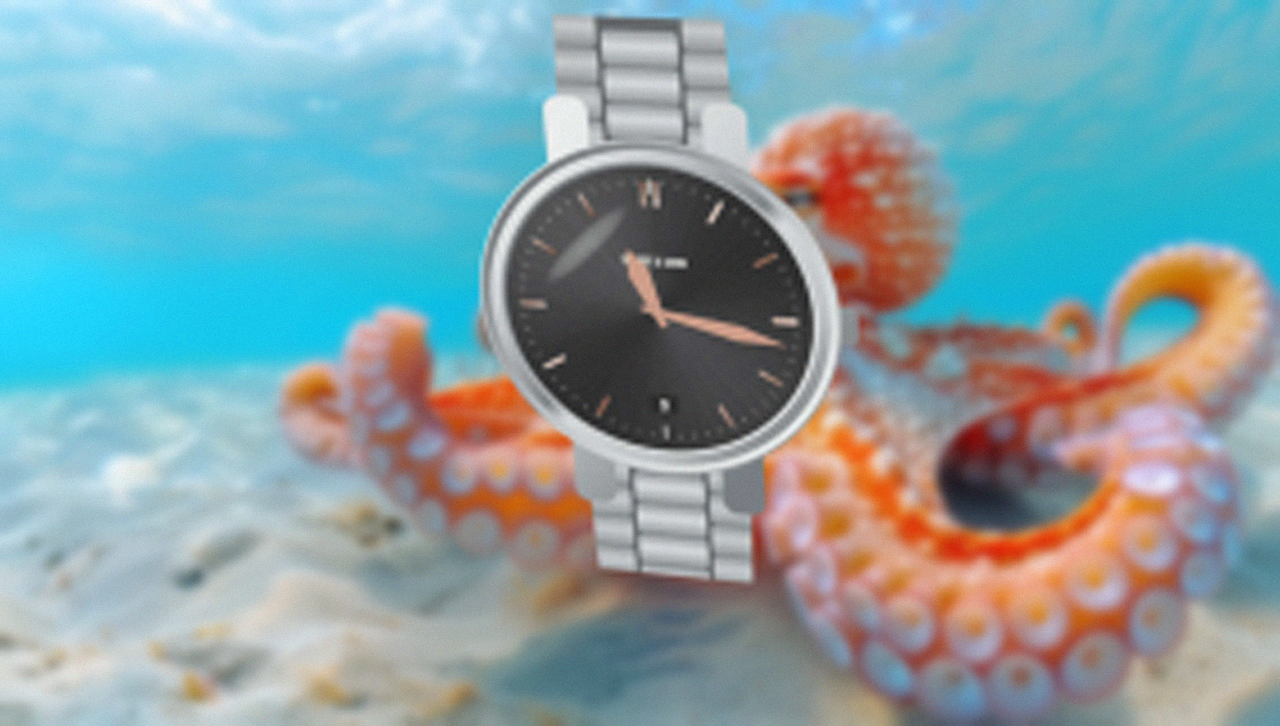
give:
11.17
